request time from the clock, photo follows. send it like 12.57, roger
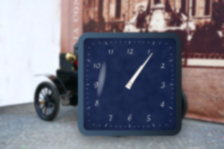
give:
1.06
